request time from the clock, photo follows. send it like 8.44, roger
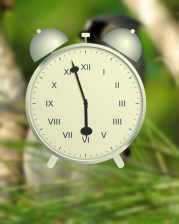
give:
5.57
